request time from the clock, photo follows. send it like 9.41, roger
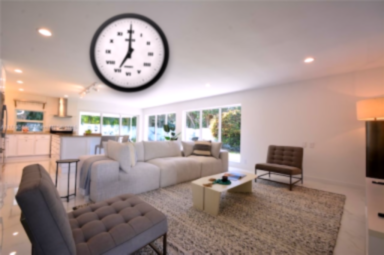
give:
7.00
